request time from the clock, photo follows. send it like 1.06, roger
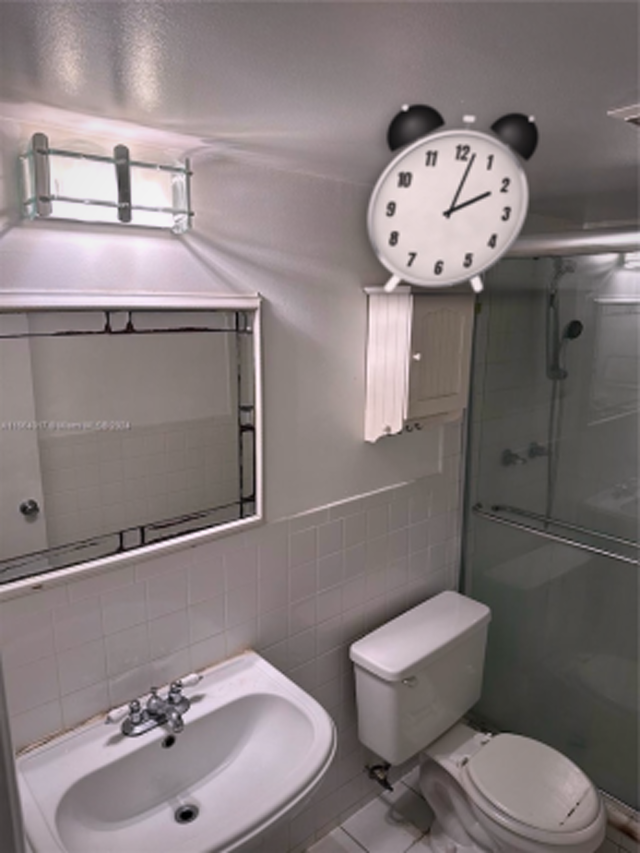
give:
2.02
